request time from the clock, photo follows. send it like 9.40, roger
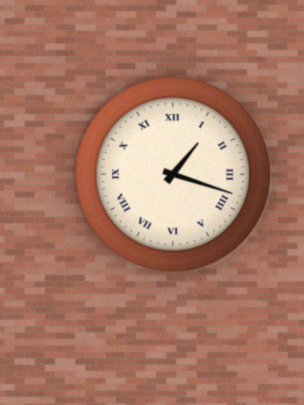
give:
1.18
